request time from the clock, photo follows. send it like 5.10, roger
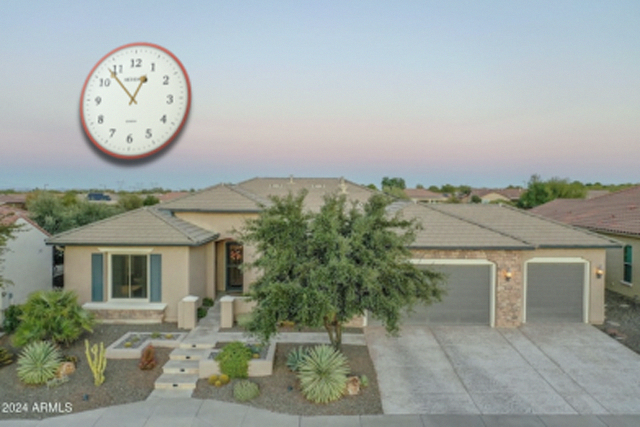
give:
12.53
